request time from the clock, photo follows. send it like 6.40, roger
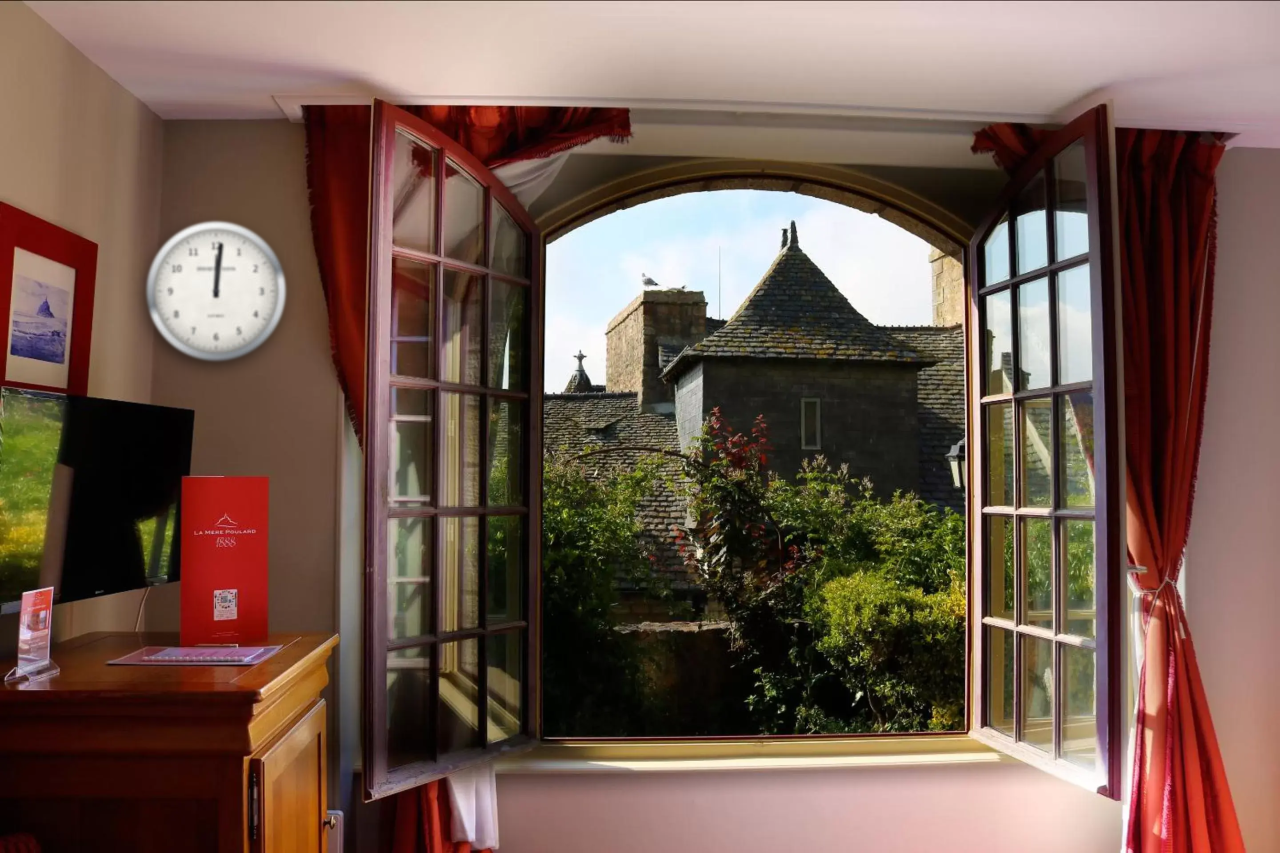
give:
12.01
